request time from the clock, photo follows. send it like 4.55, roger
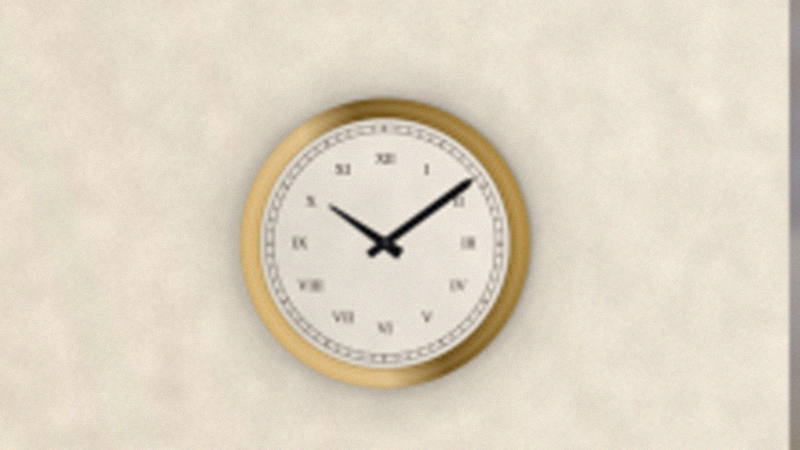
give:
10.09
